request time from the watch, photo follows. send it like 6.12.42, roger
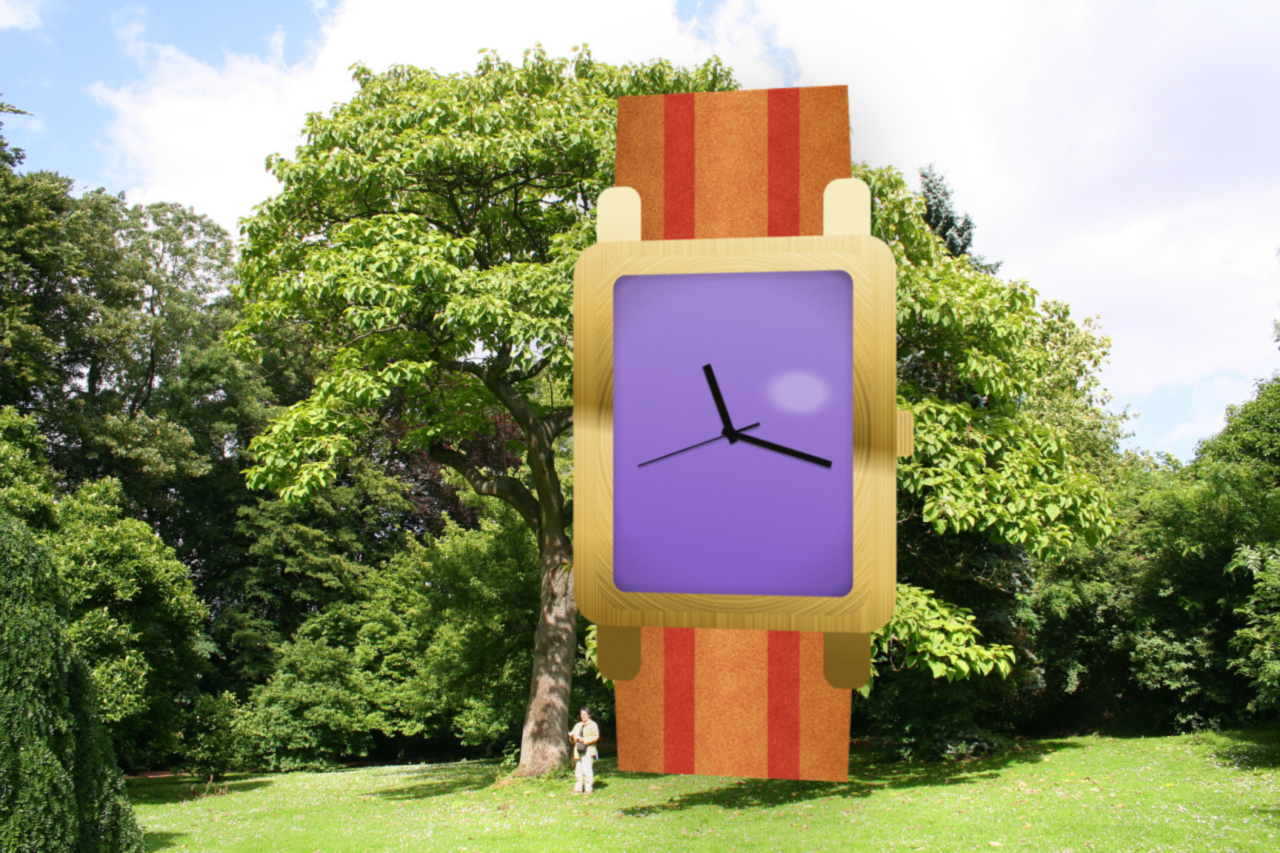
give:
11.17.42
